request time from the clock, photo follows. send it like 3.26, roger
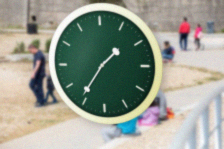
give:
1.36
